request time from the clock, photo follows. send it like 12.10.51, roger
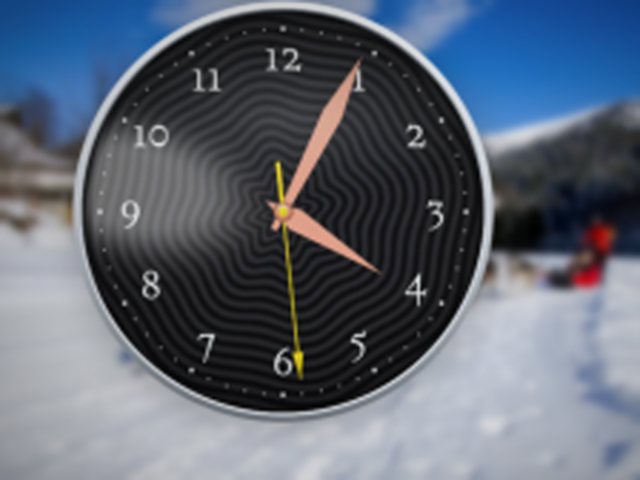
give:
4.04.29
